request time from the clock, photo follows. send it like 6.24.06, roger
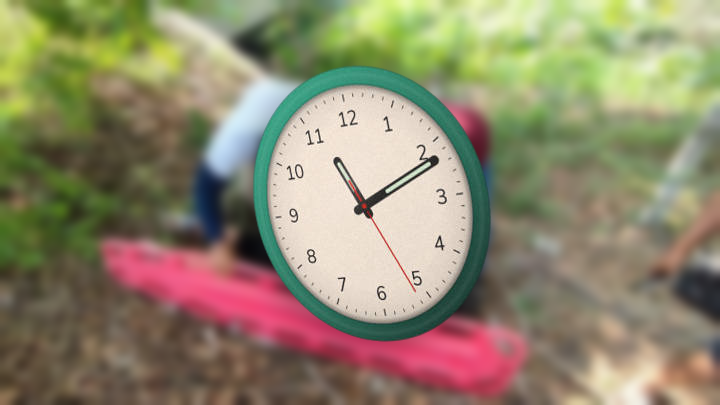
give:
11.11.26
